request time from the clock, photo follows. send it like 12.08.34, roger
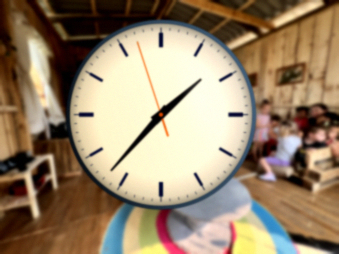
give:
1.36.57
